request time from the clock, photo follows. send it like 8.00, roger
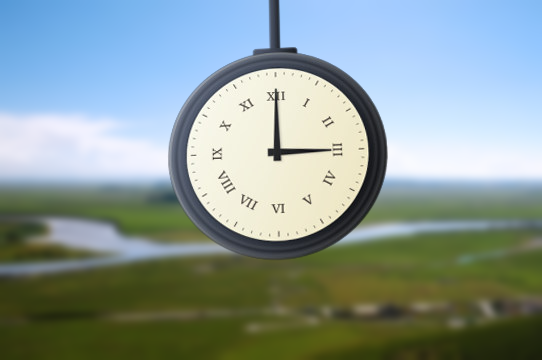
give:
3.00
